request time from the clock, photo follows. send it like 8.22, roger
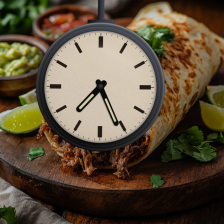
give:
7.26
